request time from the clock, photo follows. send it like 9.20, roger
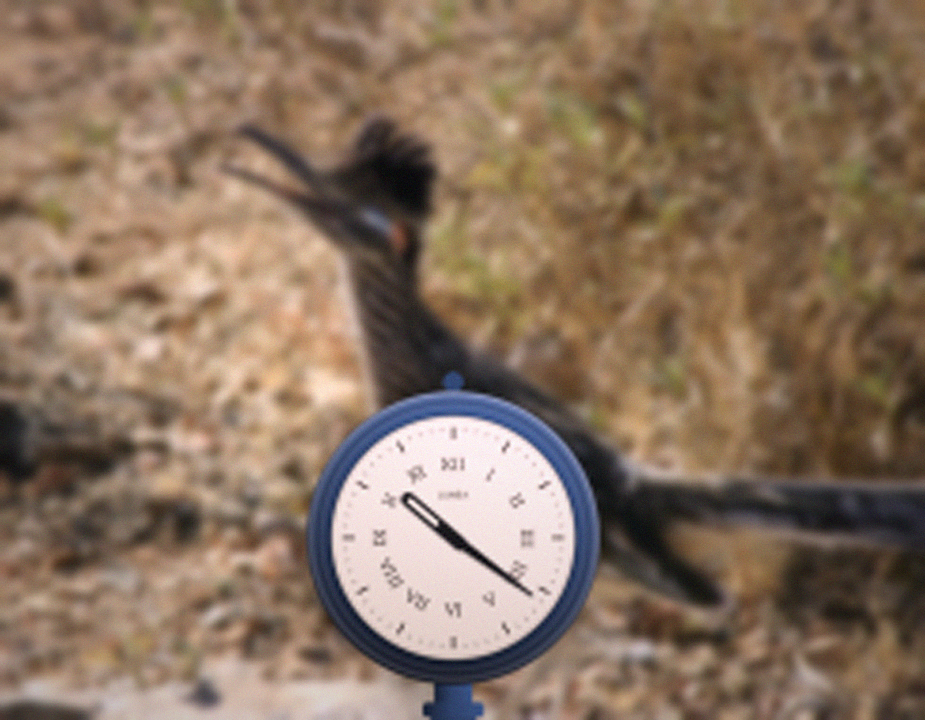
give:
10.21
